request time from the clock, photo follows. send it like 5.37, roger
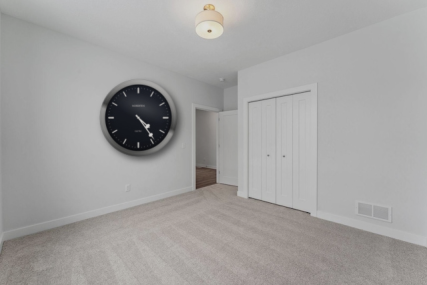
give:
4.24
